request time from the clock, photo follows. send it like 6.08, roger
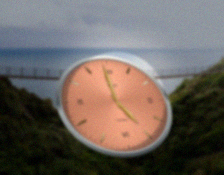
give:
4.59
